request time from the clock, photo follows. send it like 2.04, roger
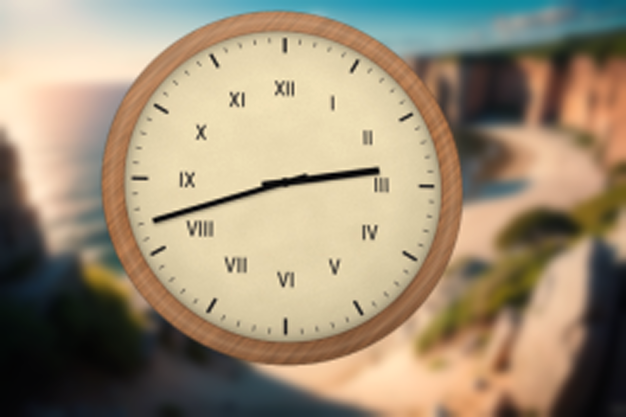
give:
2.42
